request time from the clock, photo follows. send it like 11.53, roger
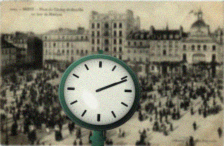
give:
2.11
